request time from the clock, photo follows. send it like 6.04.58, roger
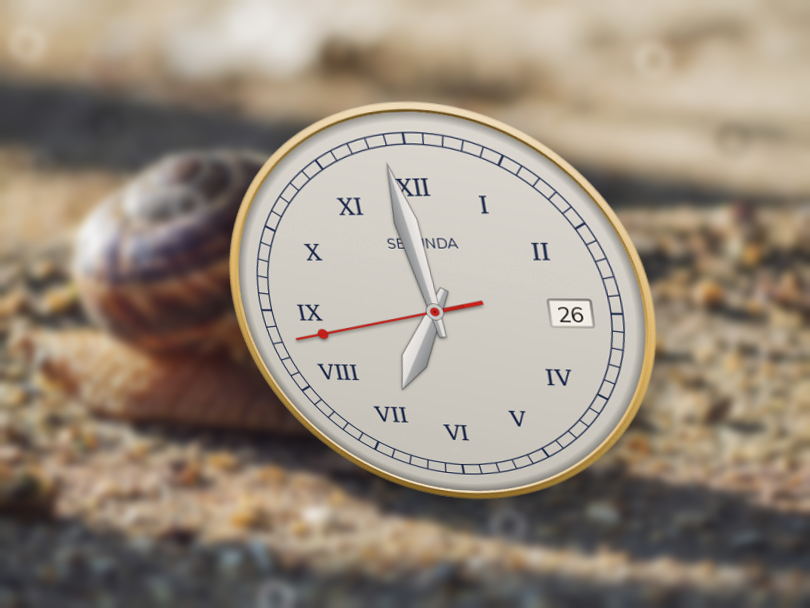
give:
6.58.43
